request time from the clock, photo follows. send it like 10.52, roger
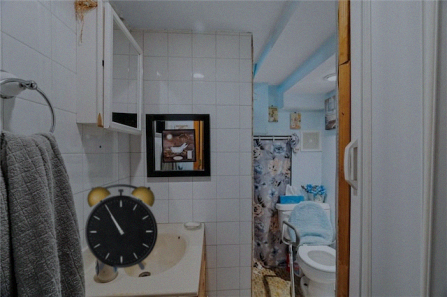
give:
10.55
